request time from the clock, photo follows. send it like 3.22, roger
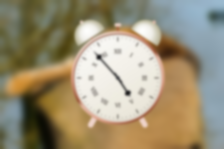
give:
4.53
